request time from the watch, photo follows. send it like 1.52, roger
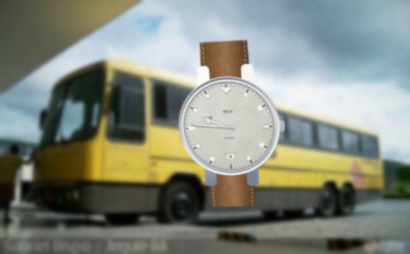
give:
9.46
